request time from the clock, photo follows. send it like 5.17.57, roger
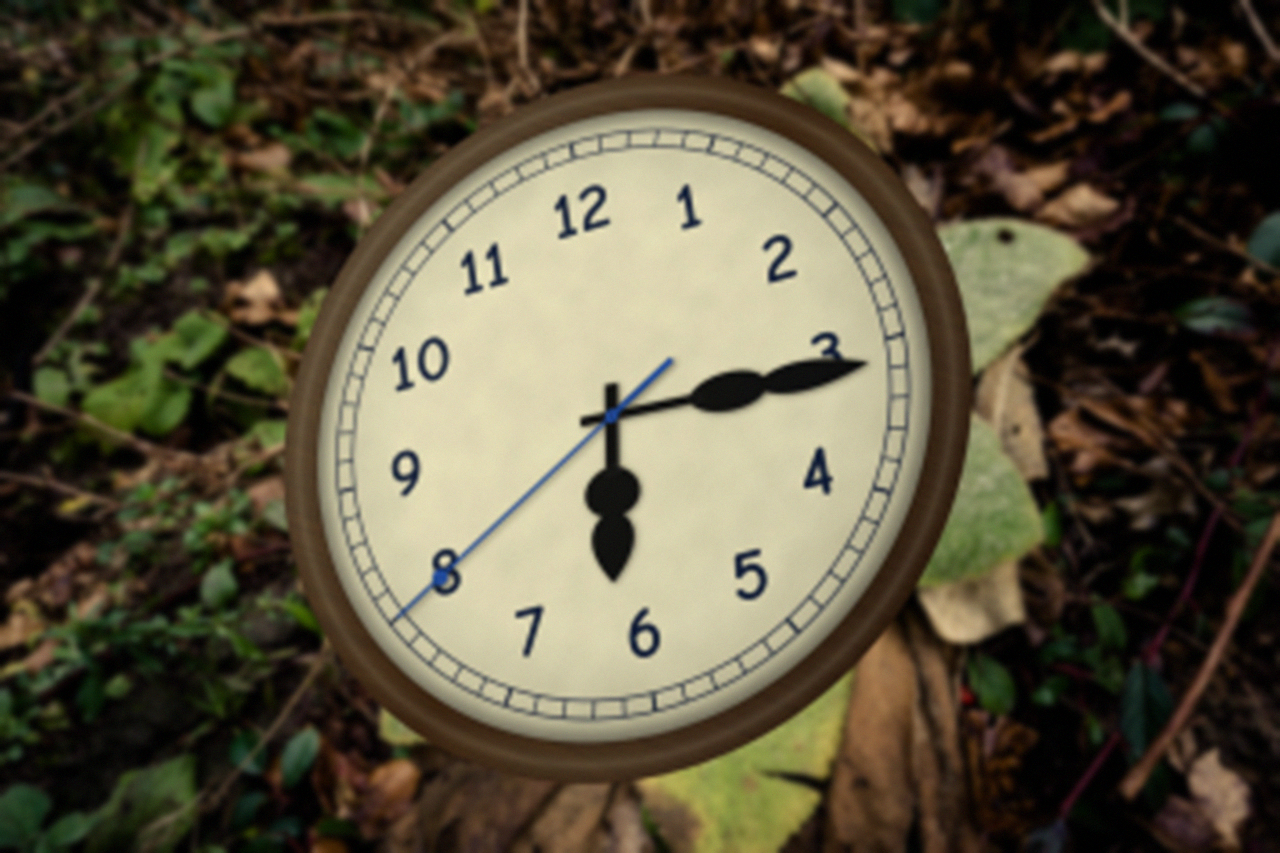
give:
6.15.40
